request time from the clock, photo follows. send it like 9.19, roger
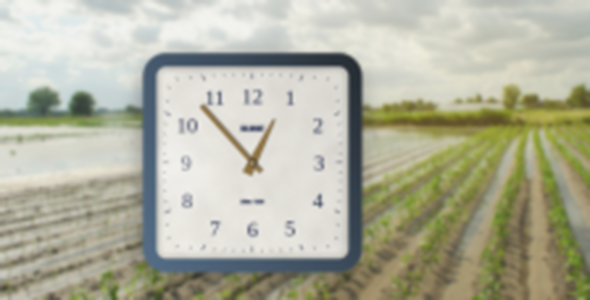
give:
12.53
